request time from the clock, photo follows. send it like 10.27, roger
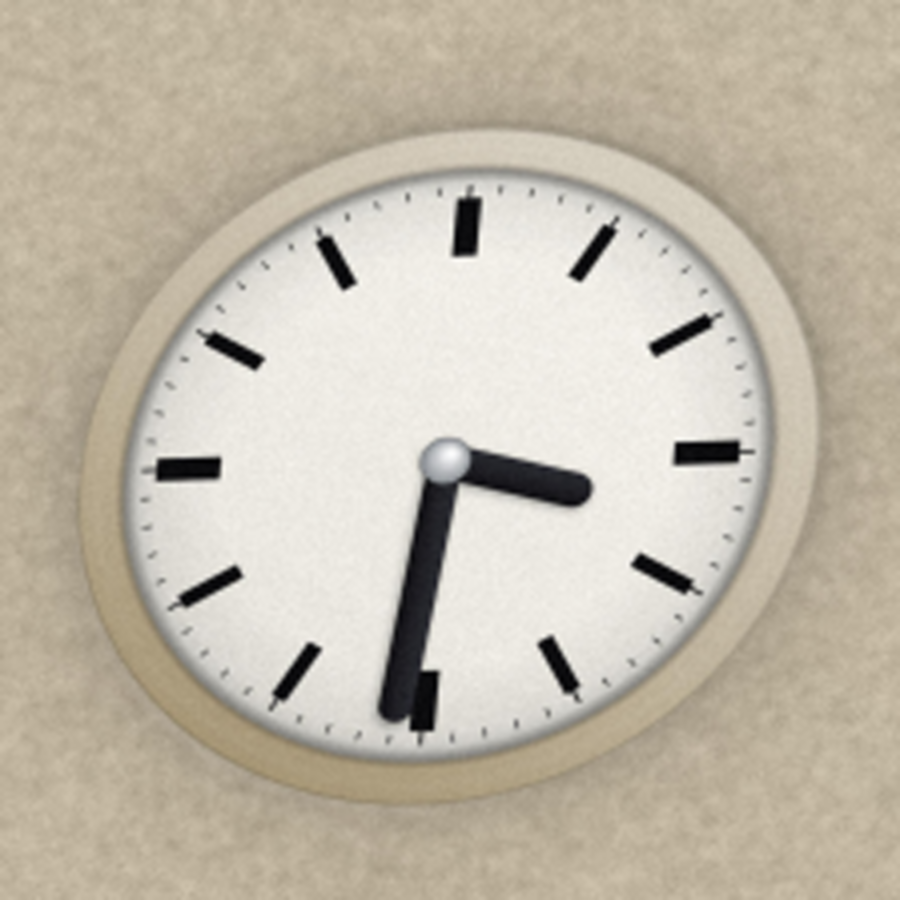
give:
3.31
